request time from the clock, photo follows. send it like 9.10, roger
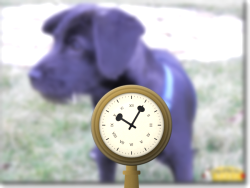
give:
10.05
